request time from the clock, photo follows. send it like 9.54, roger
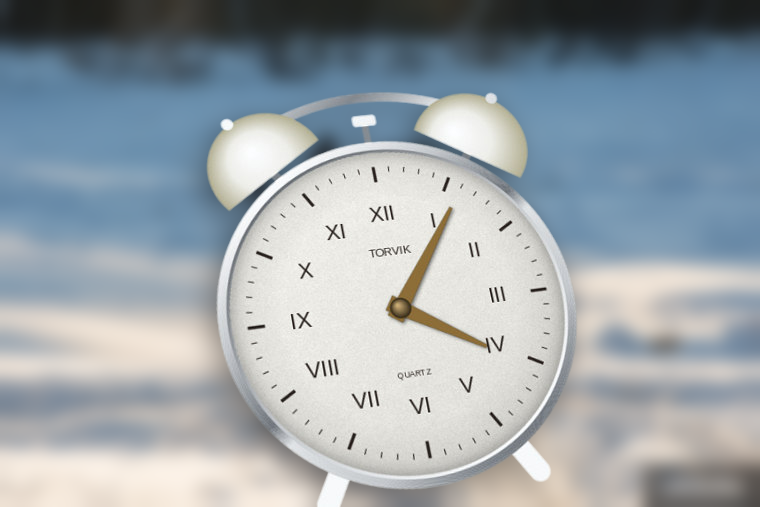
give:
4.06
